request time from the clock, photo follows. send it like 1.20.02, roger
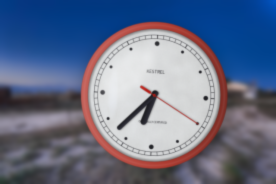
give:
6.37.20
